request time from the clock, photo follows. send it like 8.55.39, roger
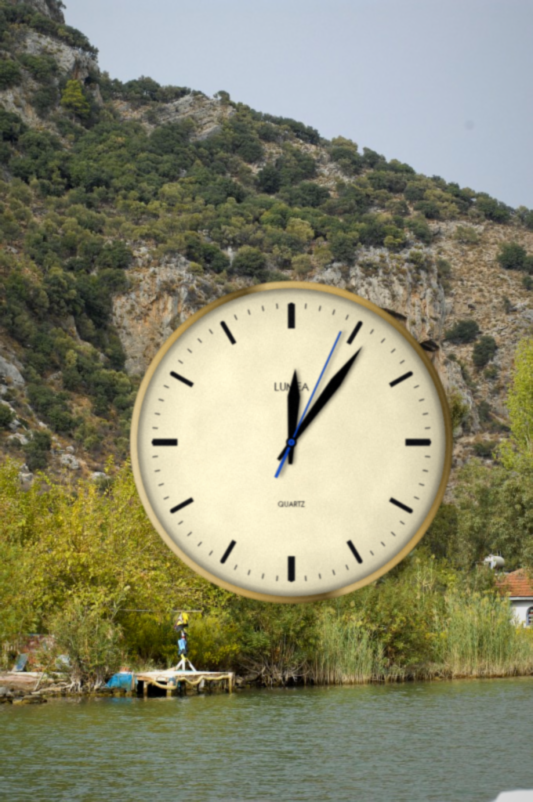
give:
12.06.04
